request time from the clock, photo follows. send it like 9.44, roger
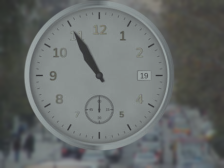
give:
10.55
